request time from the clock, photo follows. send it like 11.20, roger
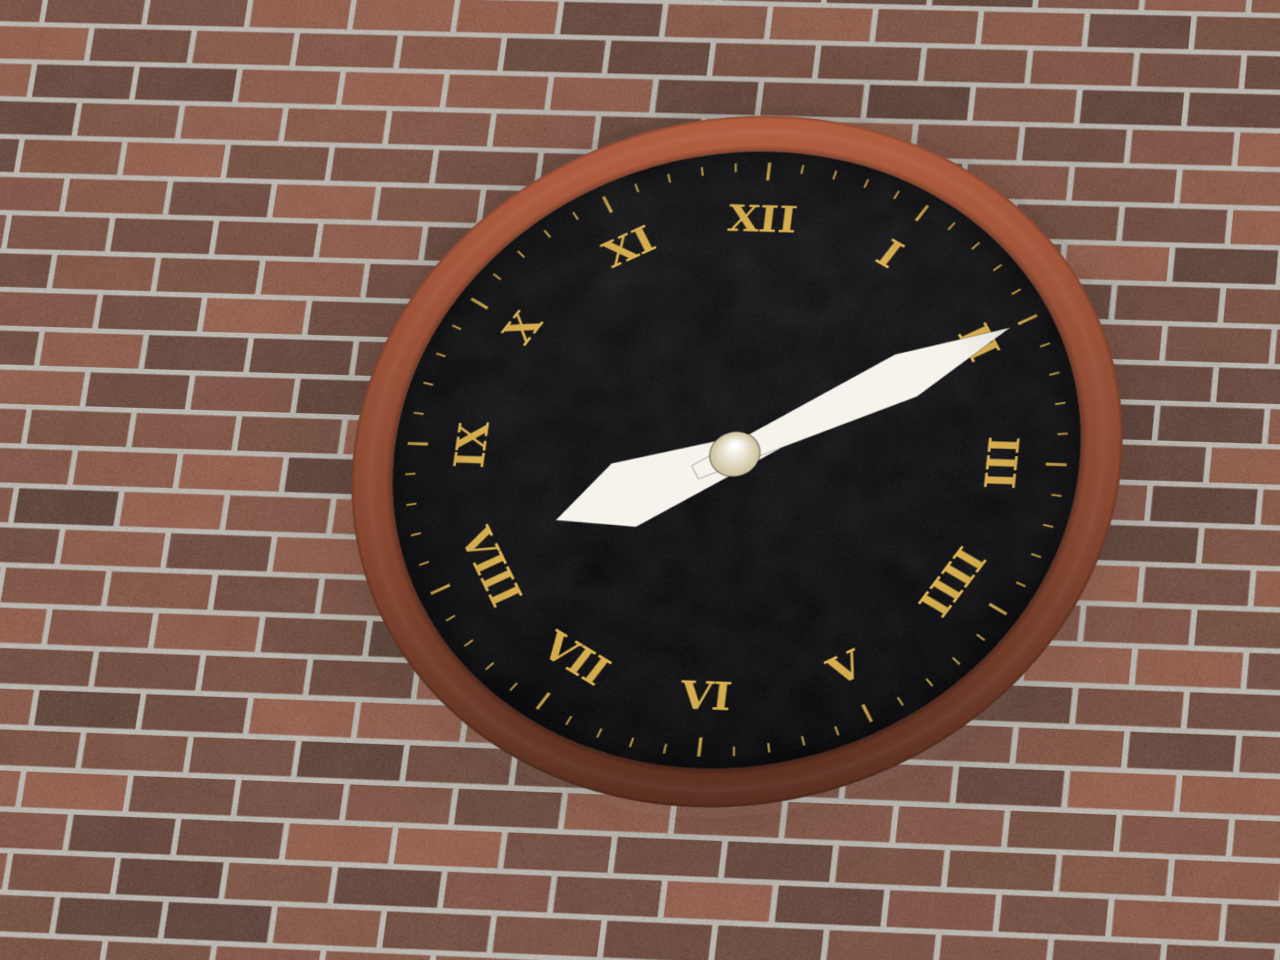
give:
8.10
